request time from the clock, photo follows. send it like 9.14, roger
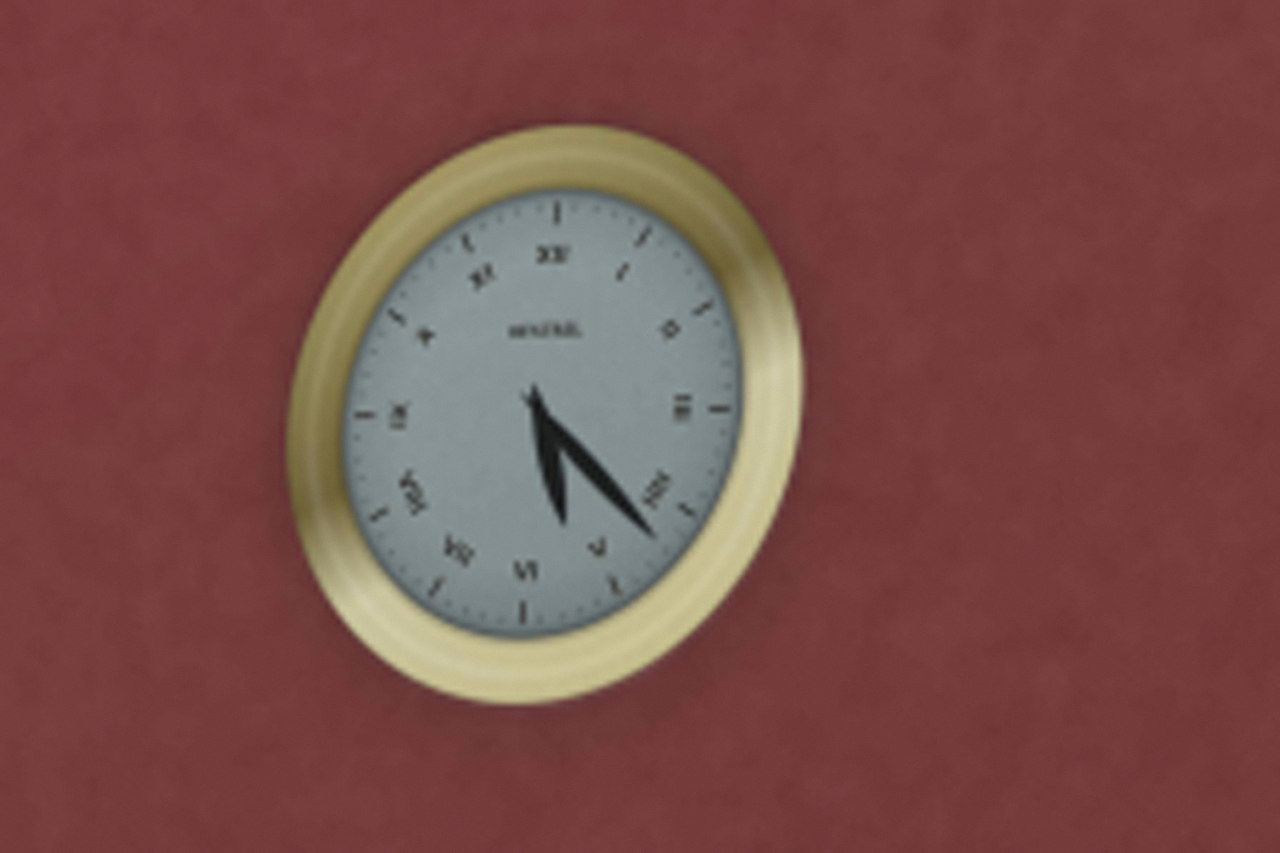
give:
5.22
